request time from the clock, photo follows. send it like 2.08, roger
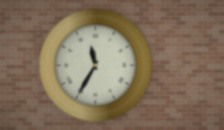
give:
11.35
